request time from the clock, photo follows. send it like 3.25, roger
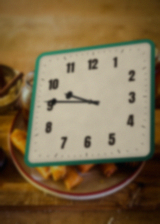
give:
9.46
